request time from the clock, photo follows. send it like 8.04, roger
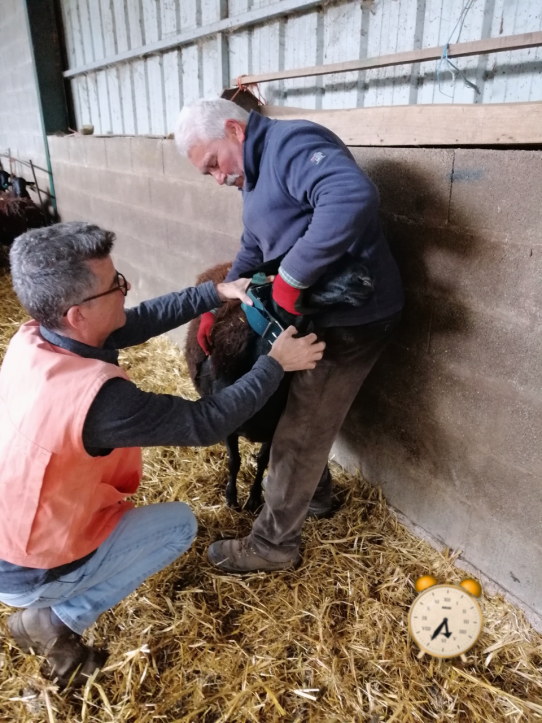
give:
5.35
